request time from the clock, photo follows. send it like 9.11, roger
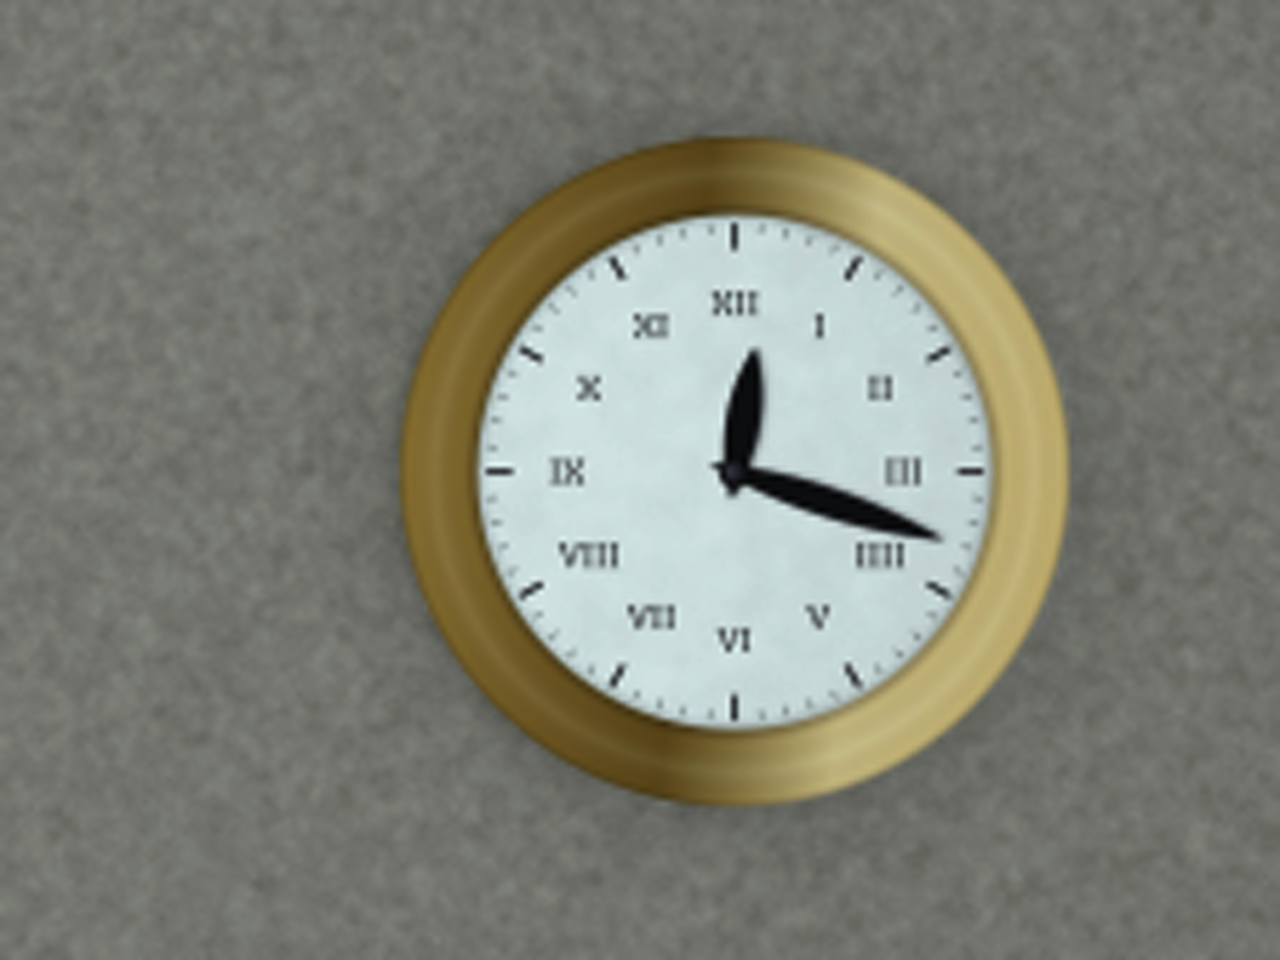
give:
12.18
